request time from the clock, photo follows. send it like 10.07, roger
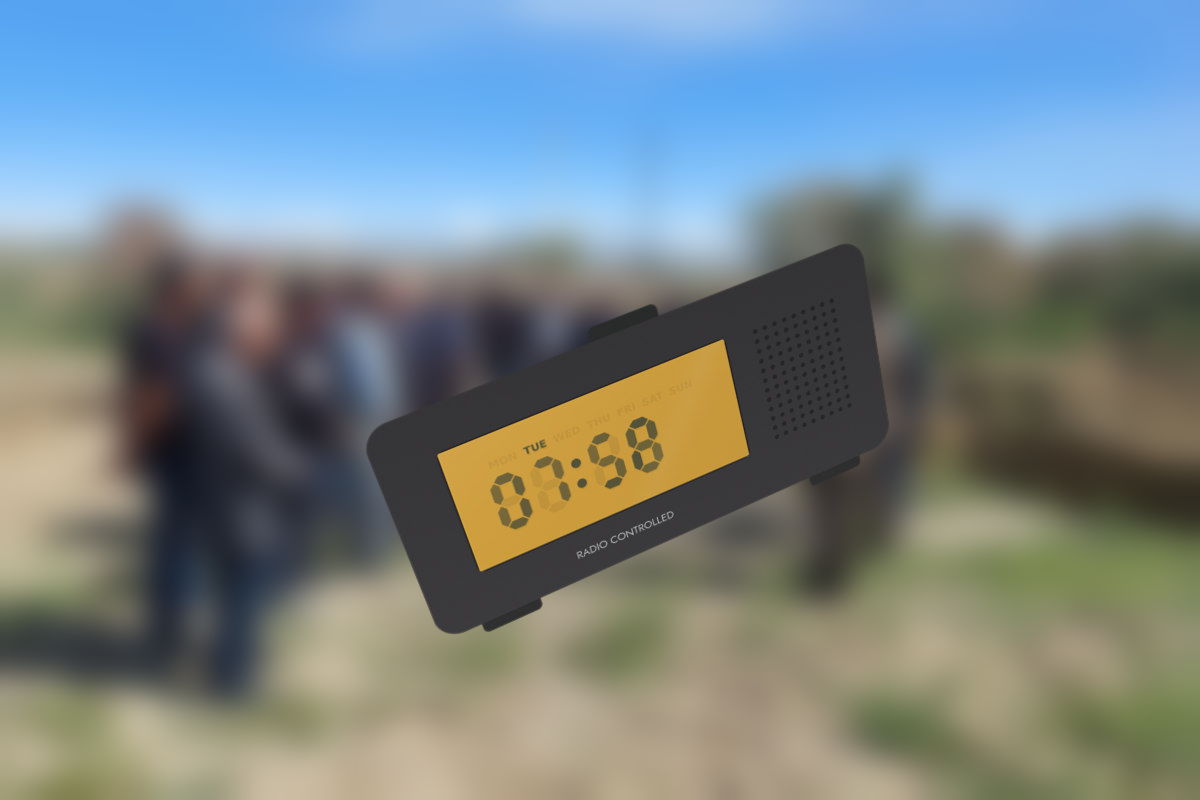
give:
7.58
